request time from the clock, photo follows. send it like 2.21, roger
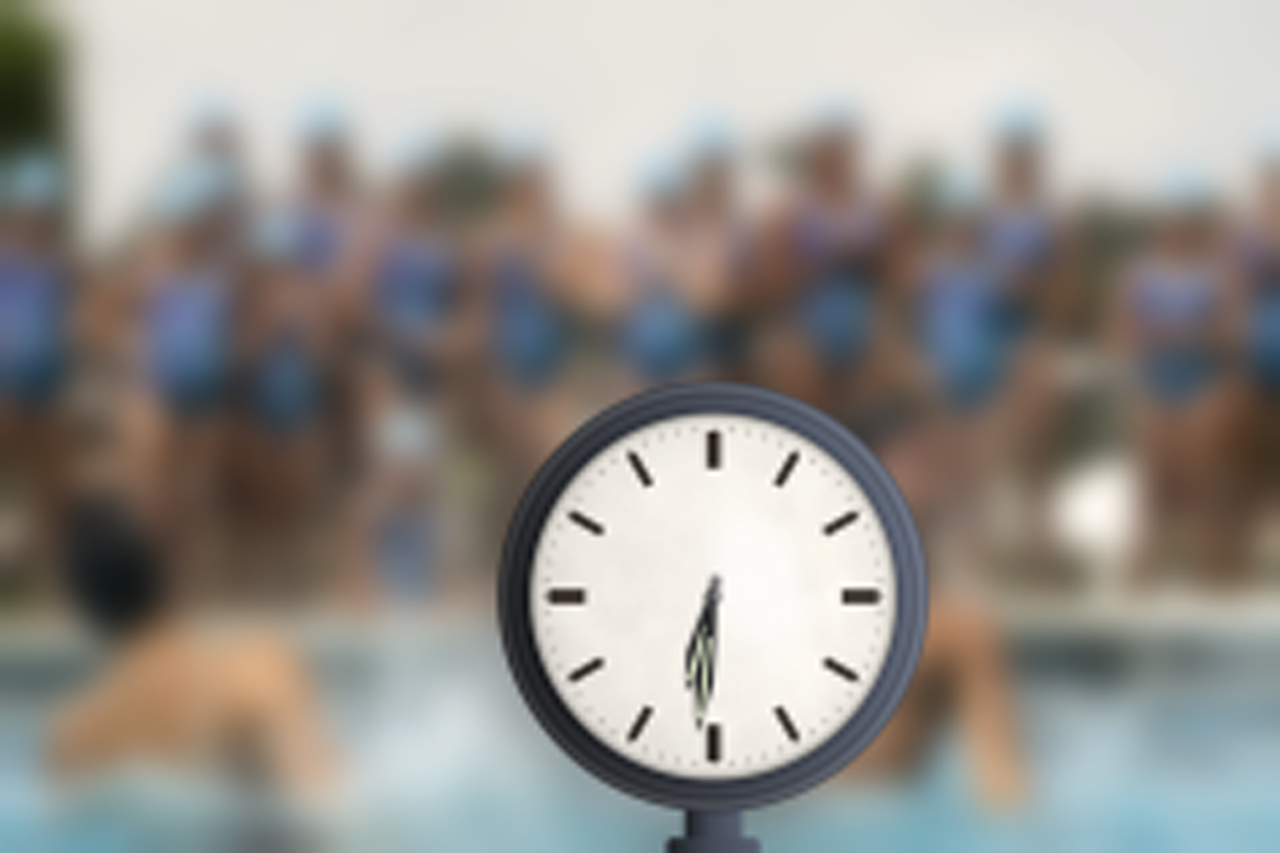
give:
6.31
